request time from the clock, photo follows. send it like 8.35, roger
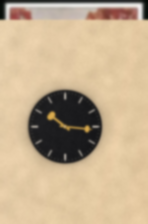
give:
10.16
